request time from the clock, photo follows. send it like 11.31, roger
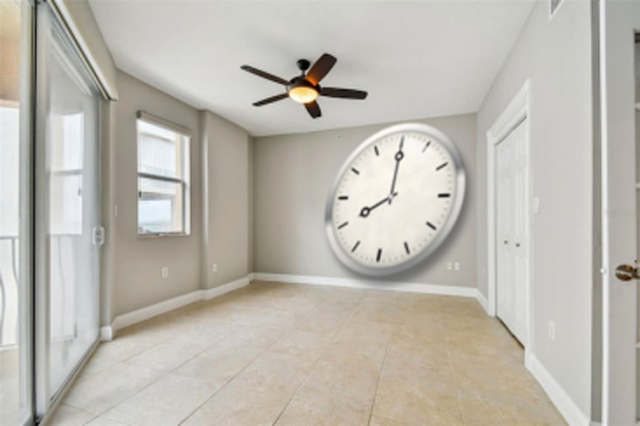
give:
8.00
